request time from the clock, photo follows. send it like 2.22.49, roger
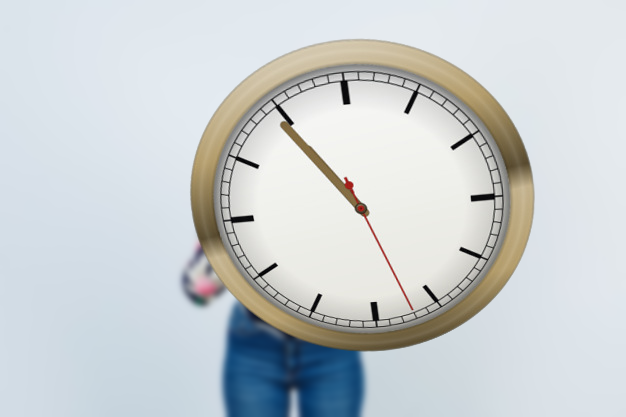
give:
10.54.27
